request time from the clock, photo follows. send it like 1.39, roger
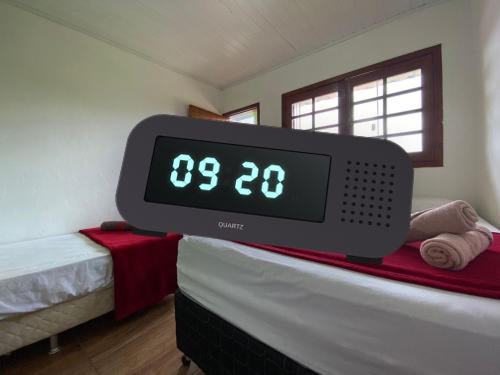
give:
9.20
